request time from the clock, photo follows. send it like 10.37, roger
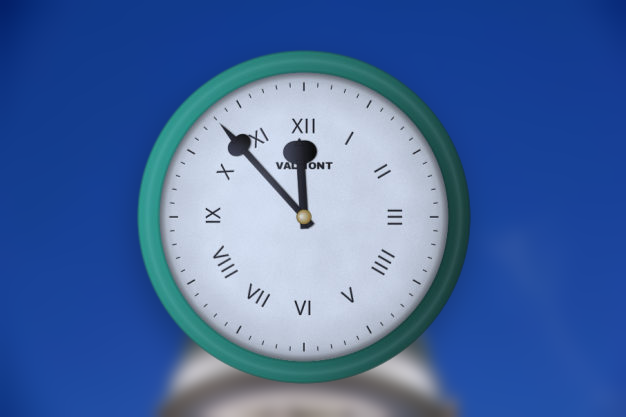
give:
11.53
